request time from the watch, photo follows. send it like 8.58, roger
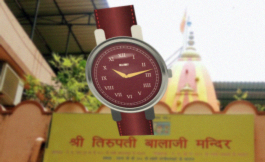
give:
10.13
